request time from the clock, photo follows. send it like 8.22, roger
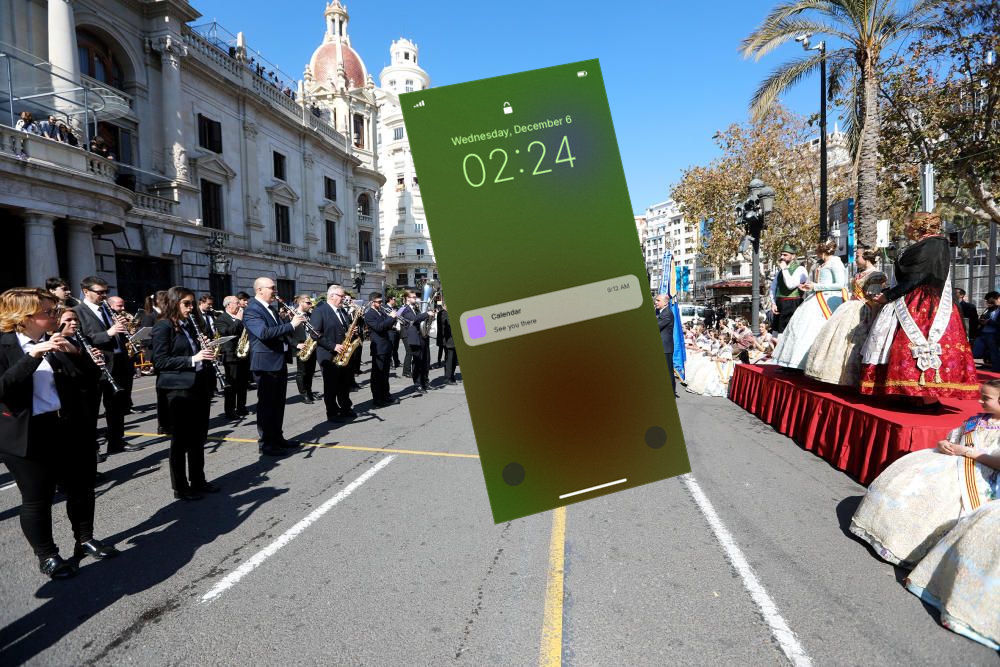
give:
2.24
